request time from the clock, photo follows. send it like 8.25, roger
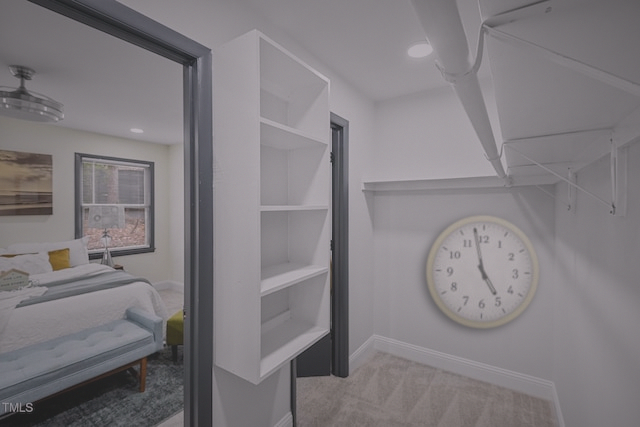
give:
4.58
